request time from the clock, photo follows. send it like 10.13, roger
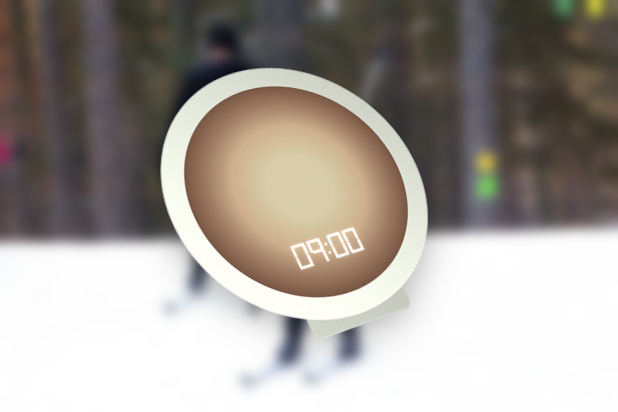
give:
9.00
